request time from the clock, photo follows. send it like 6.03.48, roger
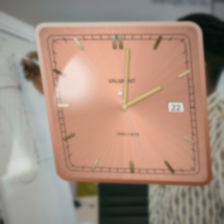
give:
2.01.28
